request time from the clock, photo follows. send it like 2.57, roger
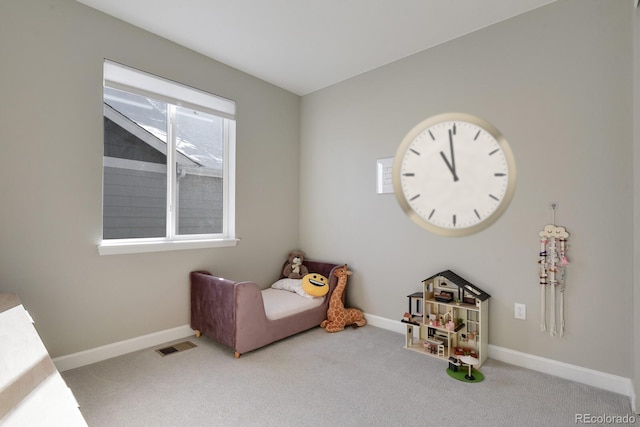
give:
10.59
